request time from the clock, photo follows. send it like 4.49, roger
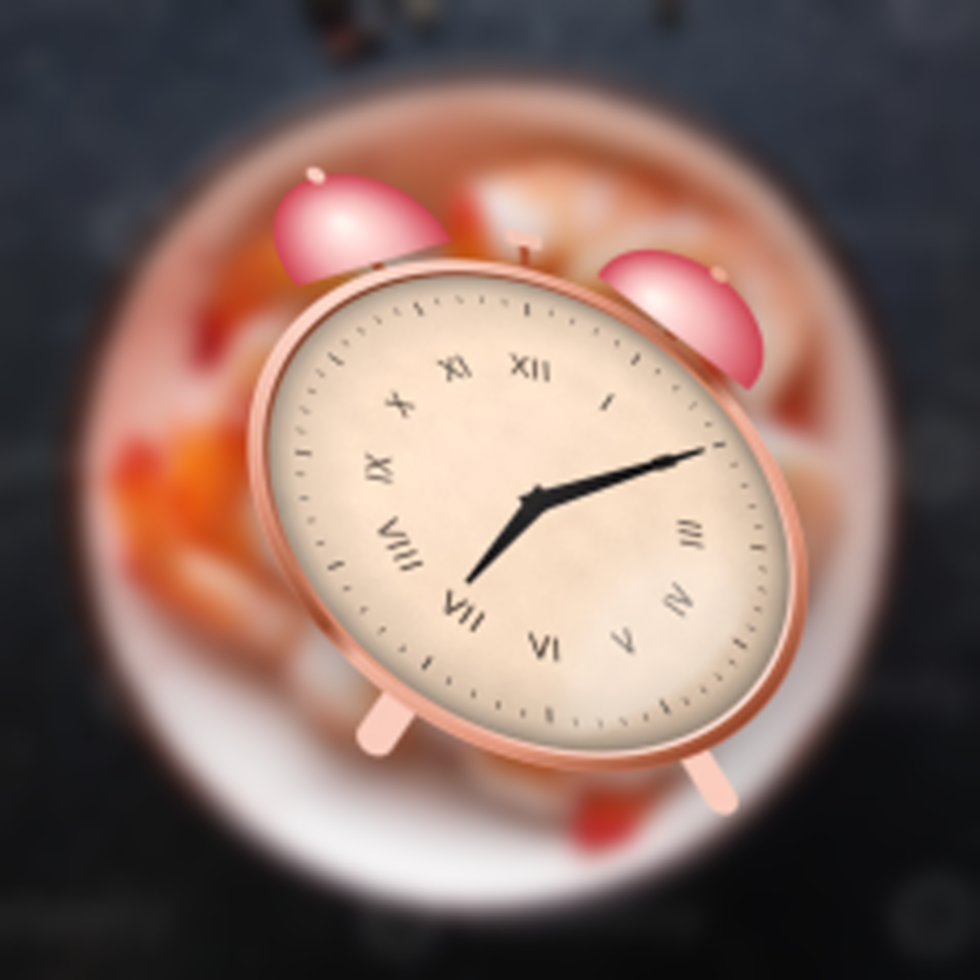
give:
7.10
